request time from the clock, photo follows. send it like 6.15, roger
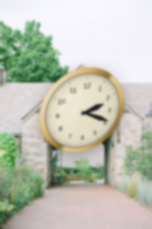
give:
2.19
